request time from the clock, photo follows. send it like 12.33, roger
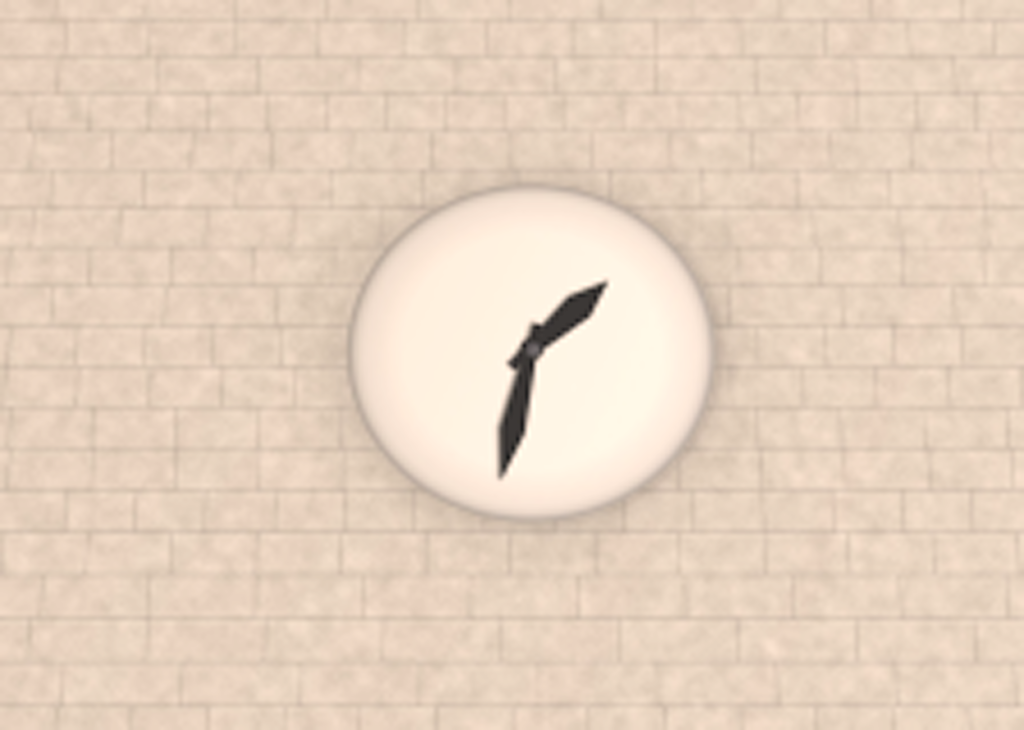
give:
1.32
